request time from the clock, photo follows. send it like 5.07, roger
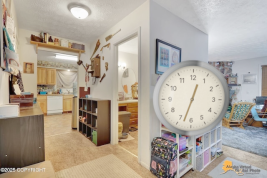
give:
12.33
